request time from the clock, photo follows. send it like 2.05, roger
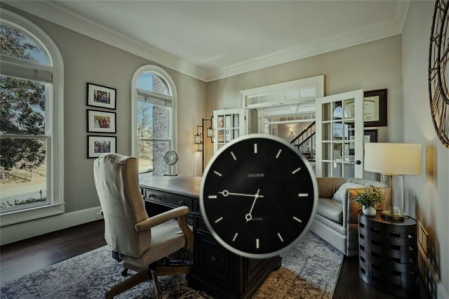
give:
6.46
